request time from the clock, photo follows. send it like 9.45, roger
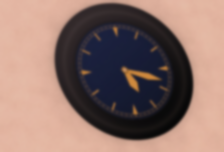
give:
5.18
